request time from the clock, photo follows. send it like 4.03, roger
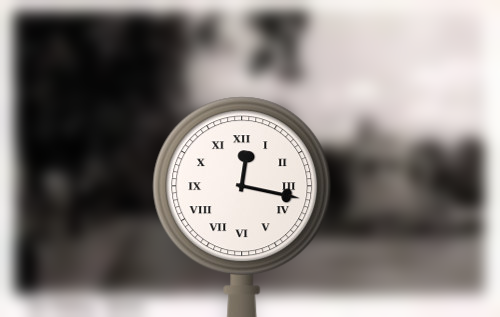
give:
12.17
